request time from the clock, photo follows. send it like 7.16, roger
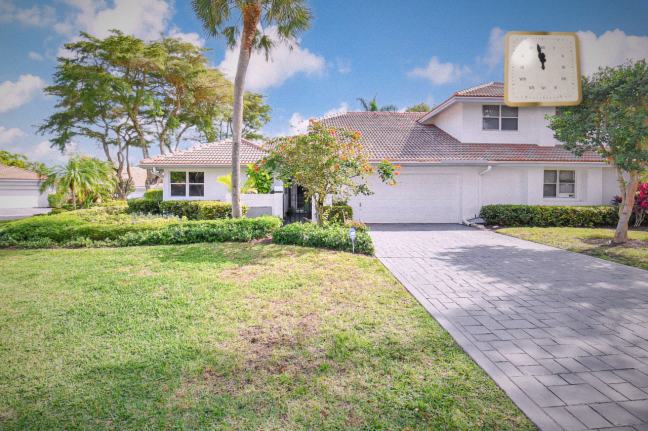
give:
11.58
